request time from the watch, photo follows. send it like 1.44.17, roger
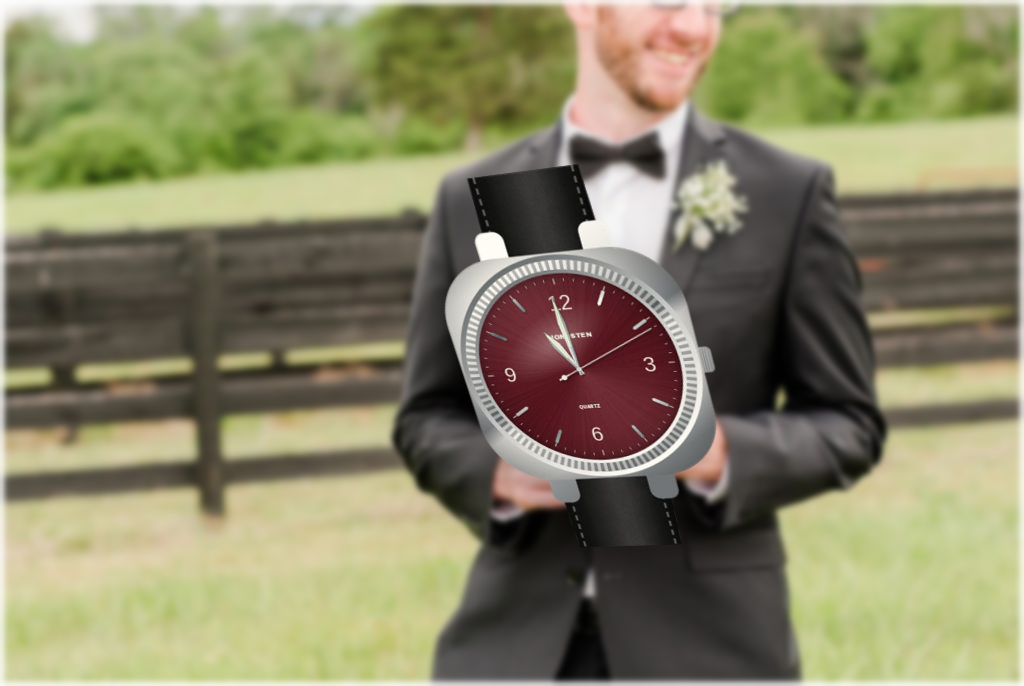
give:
10.59.11
